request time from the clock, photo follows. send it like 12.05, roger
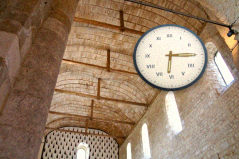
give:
6.15
